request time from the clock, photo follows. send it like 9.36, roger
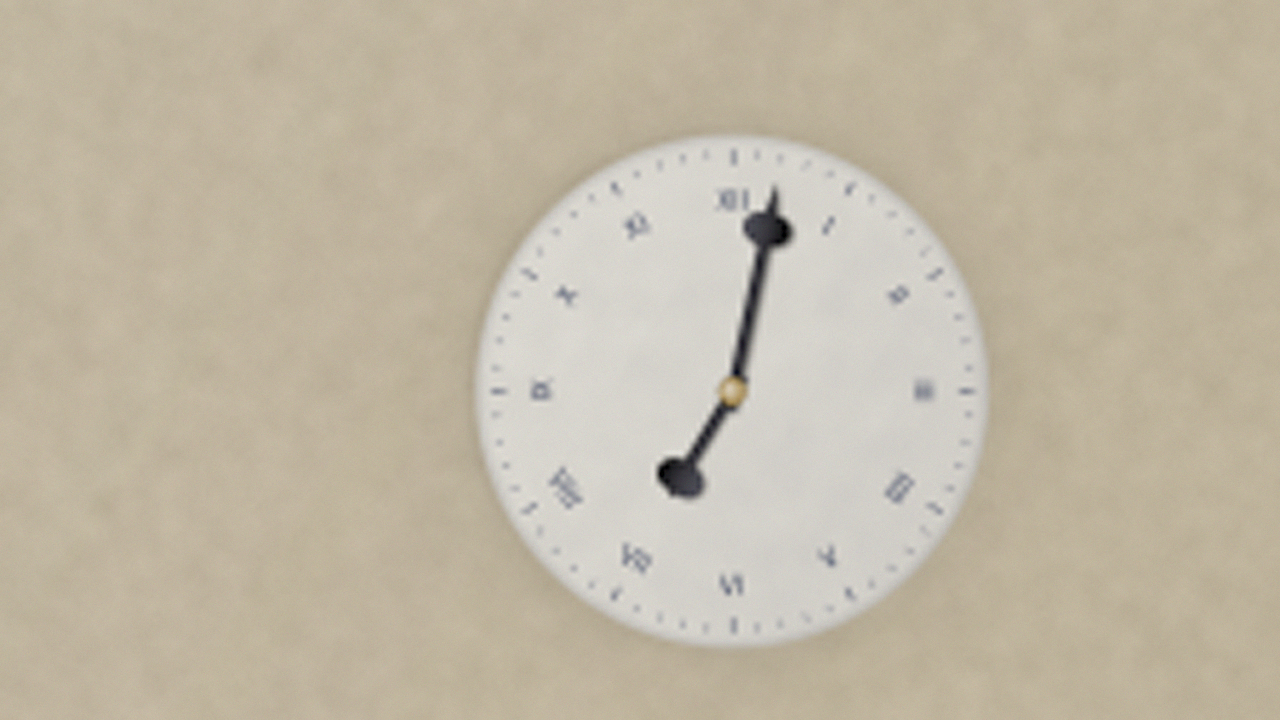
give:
7.02
